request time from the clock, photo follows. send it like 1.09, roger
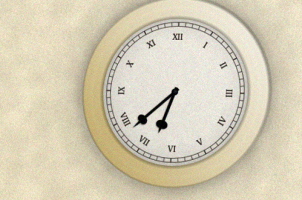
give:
6.38
